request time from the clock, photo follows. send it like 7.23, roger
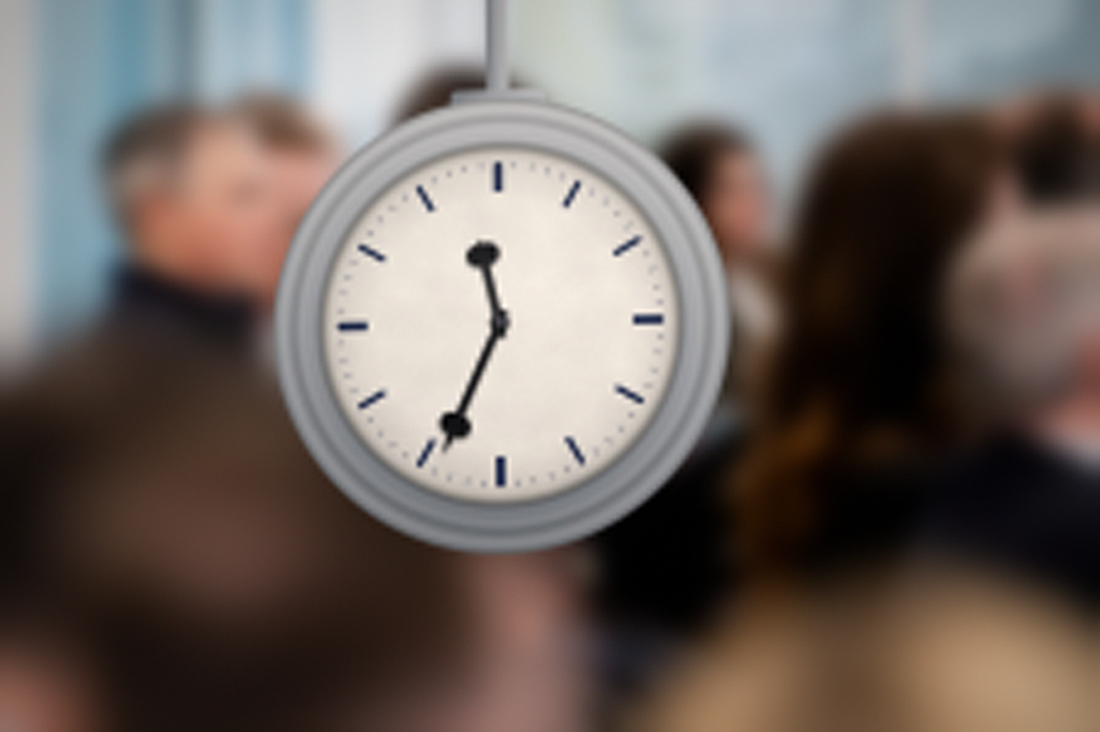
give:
11.34
